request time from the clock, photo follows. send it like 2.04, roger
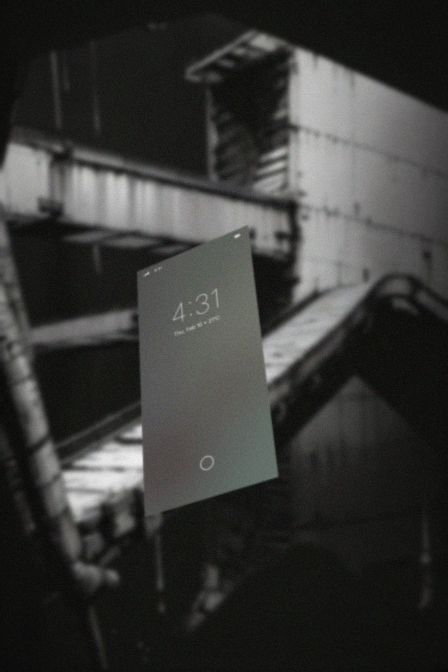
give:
4.31
